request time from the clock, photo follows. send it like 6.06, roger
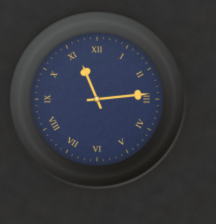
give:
11.14
